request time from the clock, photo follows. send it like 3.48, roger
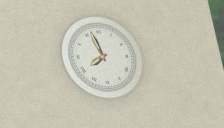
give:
7.57
